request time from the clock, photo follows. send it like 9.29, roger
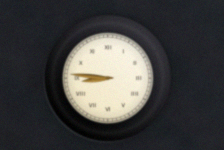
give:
8.46
